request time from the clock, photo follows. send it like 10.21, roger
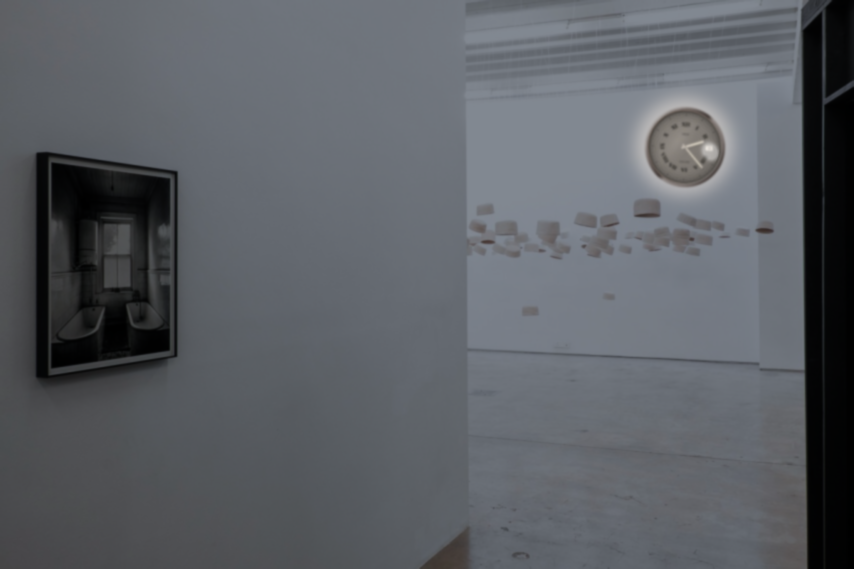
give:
2.23
